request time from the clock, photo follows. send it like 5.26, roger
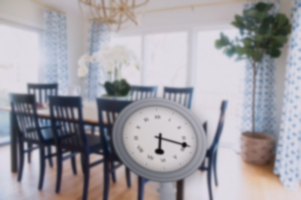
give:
6.18
